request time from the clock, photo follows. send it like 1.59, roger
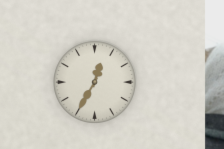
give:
12.35
